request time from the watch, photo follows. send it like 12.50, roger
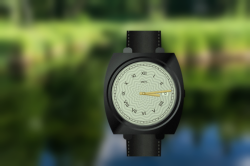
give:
3.14
